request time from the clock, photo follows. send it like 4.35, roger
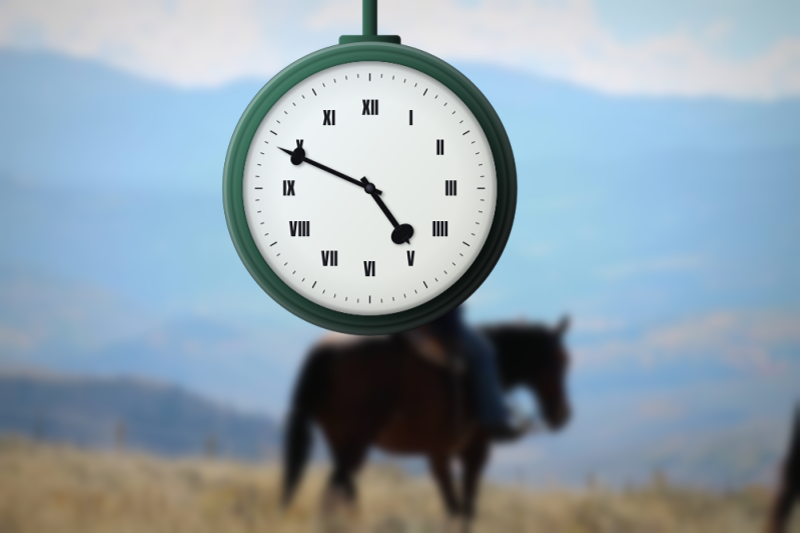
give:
4.49
